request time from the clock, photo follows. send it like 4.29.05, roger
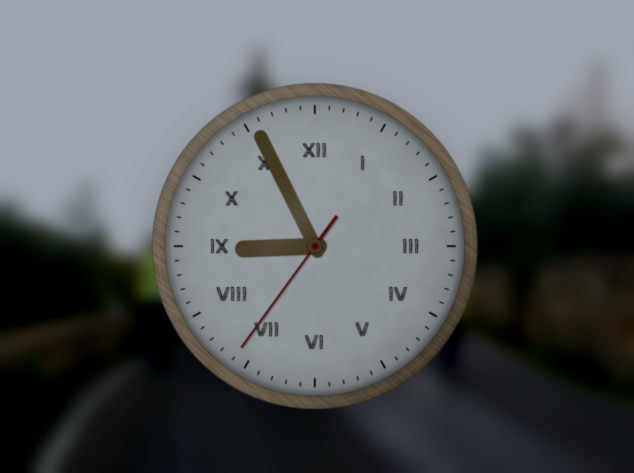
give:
8.55.36
